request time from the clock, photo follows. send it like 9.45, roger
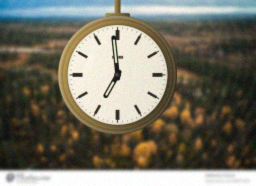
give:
6.59
